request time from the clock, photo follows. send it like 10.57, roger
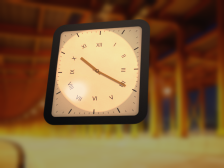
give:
10.20
